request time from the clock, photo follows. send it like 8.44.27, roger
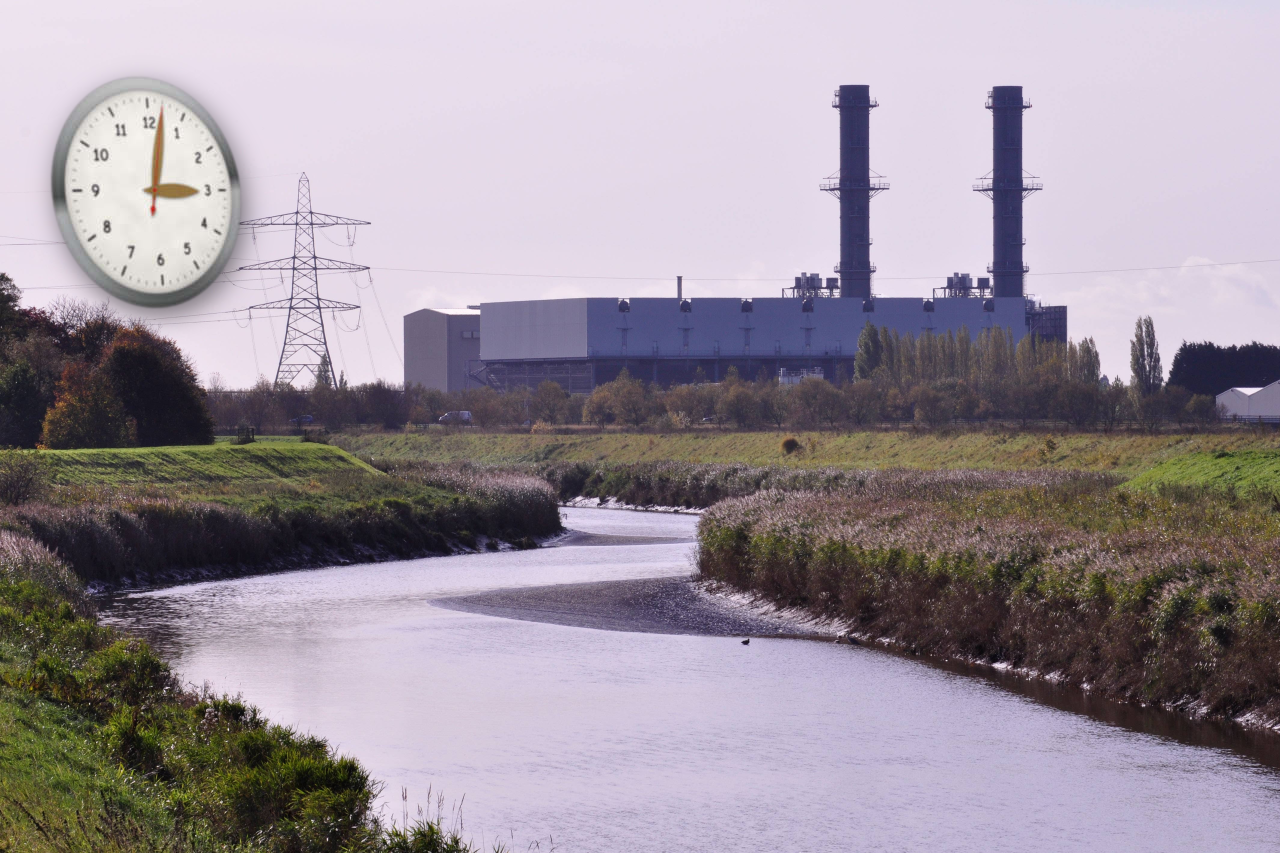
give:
3.02.02
